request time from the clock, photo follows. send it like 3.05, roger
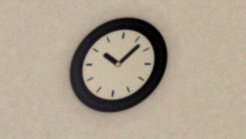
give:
10.07
